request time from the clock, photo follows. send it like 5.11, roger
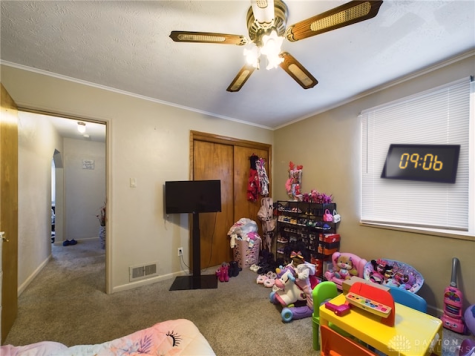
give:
9.06
